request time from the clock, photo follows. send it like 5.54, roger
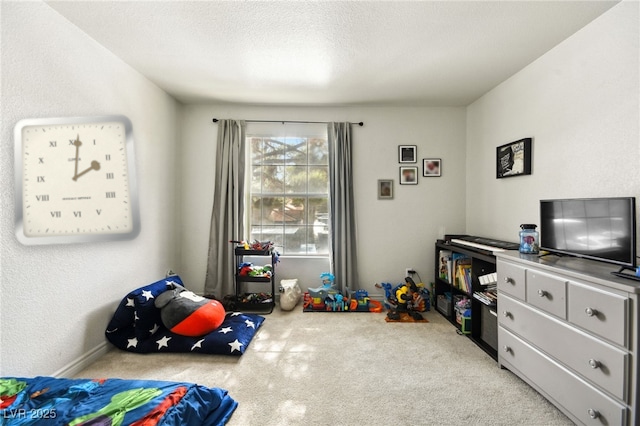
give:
2.01
